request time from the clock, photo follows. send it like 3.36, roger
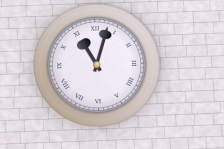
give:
11.03
